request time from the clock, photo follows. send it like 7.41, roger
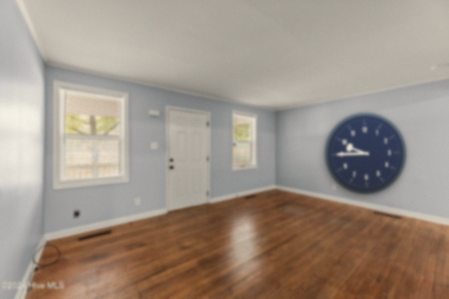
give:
9.45
